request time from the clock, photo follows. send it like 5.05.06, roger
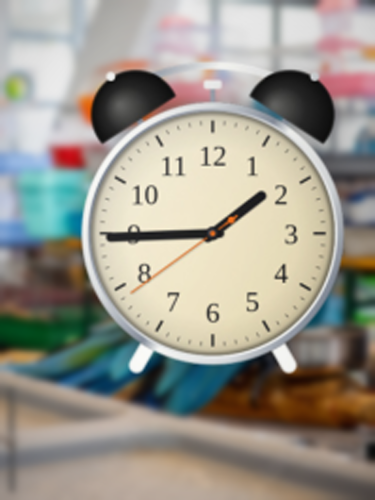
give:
1.44.39
